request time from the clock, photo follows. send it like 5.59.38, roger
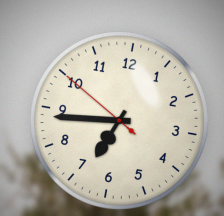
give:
6.43.50
